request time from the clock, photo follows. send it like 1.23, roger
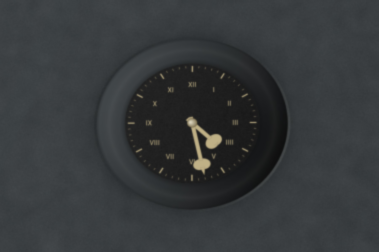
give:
4.28
